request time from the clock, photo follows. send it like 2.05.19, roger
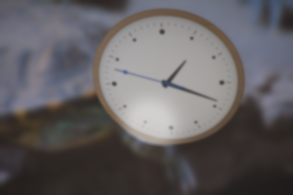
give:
1.18.48
